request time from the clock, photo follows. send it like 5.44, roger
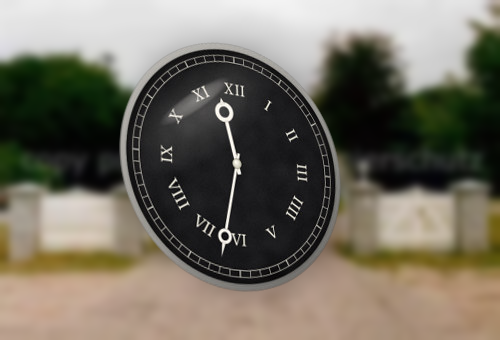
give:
11.32
